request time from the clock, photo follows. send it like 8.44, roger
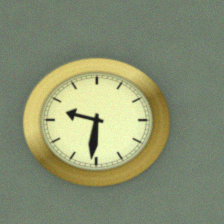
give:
9.31
